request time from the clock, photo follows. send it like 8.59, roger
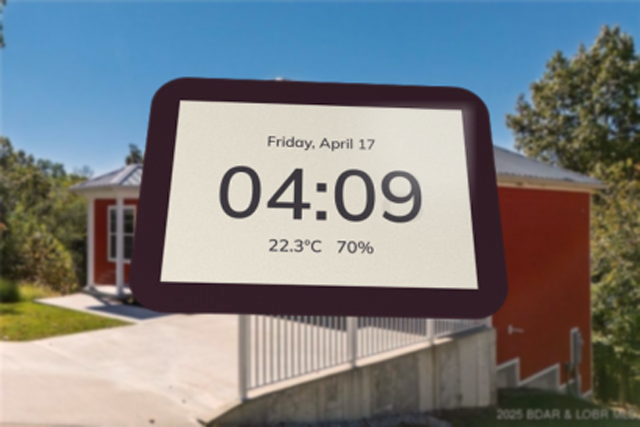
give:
4.09
